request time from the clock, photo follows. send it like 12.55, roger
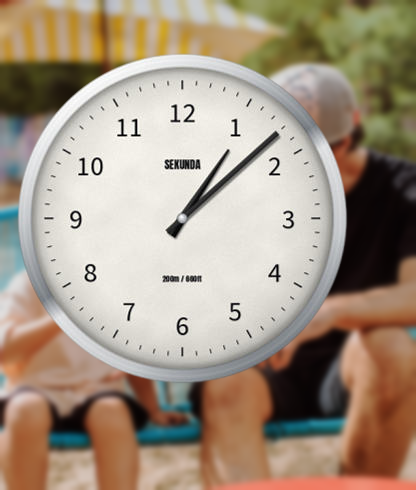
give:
1.08
